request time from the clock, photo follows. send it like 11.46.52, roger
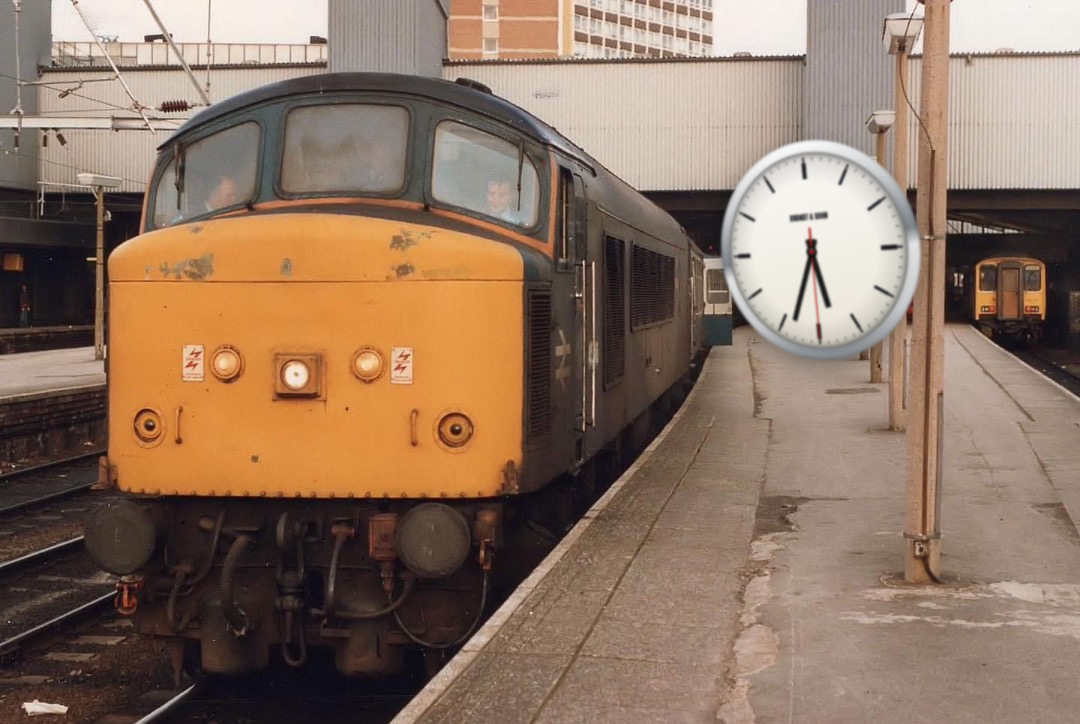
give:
5.33.30
